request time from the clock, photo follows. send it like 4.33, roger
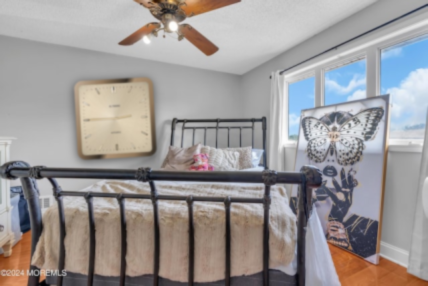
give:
2.45
